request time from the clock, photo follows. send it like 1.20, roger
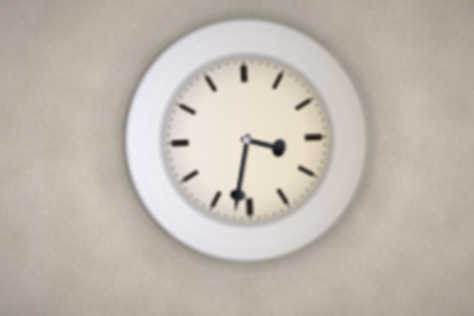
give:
3.32
